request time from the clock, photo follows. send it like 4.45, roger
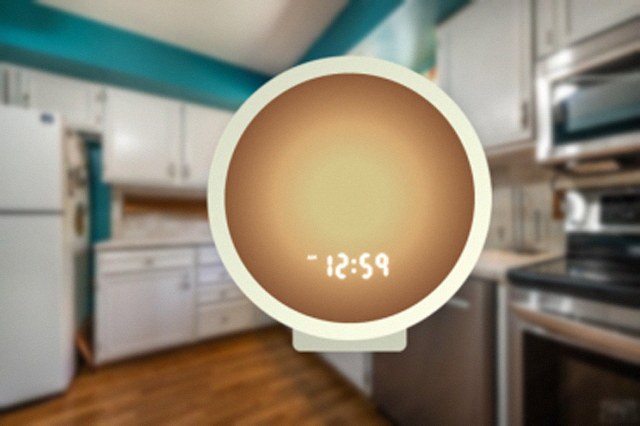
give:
12.59
